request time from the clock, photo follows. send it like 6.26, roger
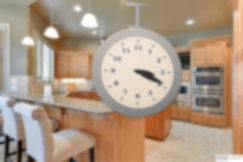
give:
3.19
